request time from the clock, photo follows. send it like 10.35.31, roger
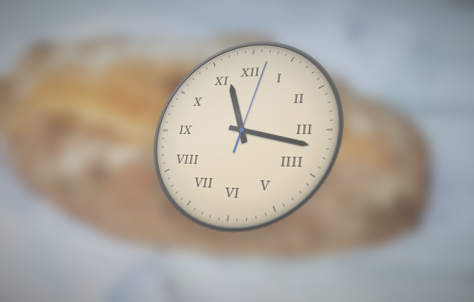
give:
11.17.02
